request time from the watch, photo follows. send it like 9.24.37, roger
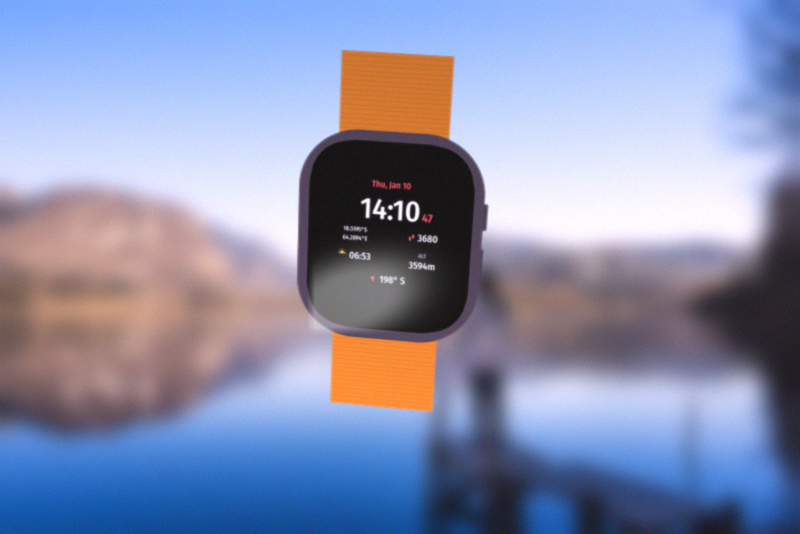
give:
14.10.47
